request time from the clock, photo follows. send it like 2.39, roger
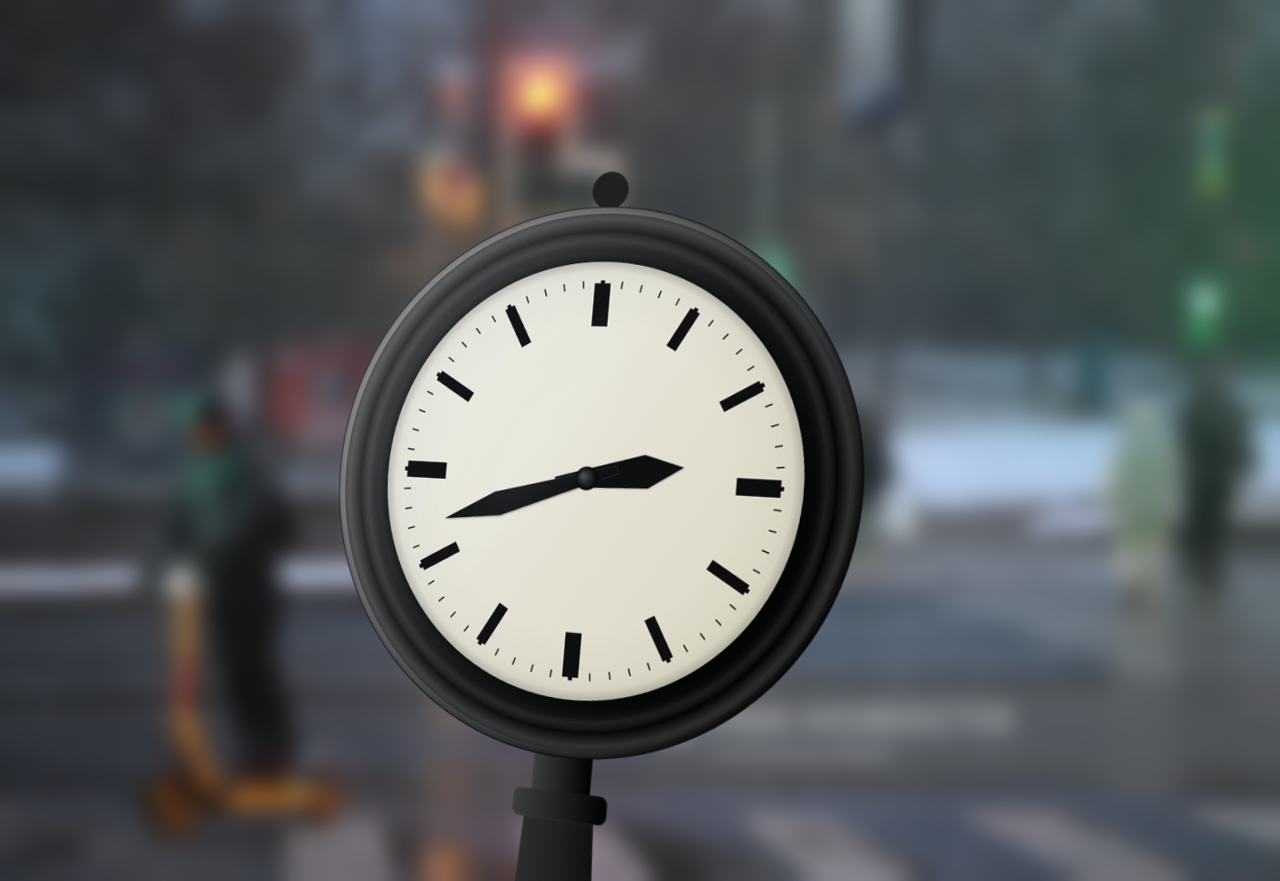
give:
2.42
